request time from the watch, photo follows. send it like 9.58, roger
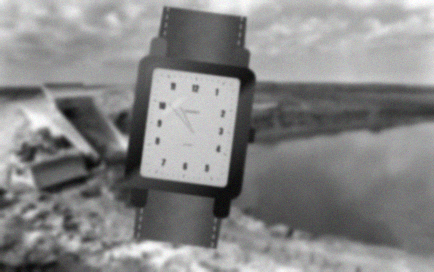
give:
10.52
